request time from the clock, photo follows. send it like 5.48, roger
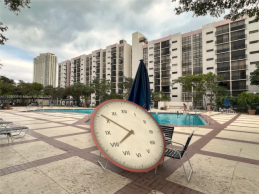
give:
7.51
